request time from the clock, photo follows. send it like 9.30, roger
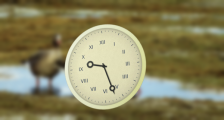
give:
9.27
